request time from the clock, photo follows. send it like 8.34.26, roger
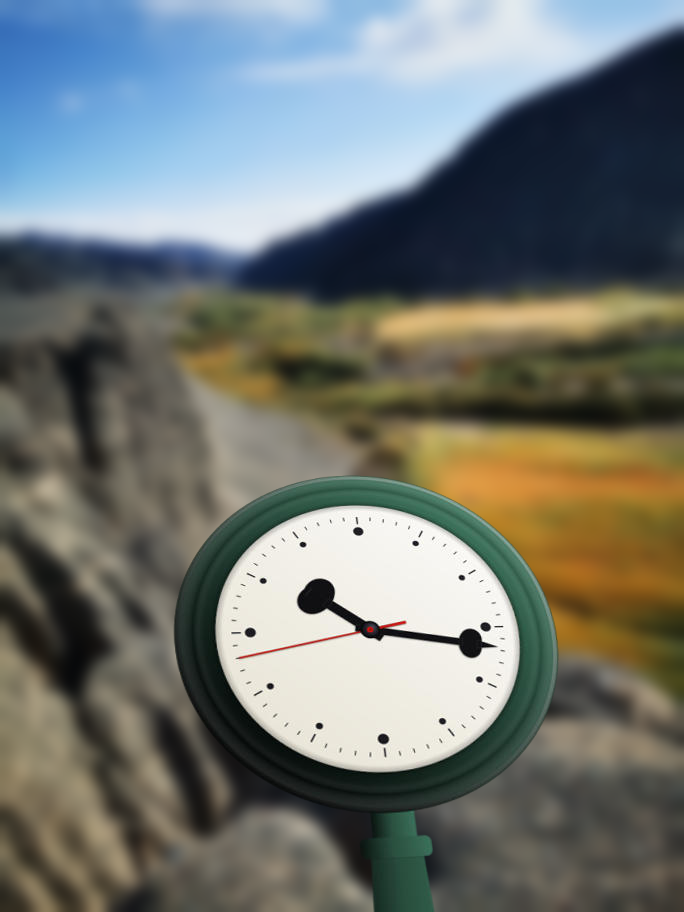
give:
10.16.43
